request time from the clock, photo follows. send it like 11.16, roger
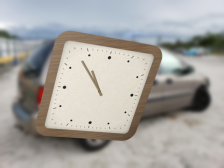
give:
10.53
